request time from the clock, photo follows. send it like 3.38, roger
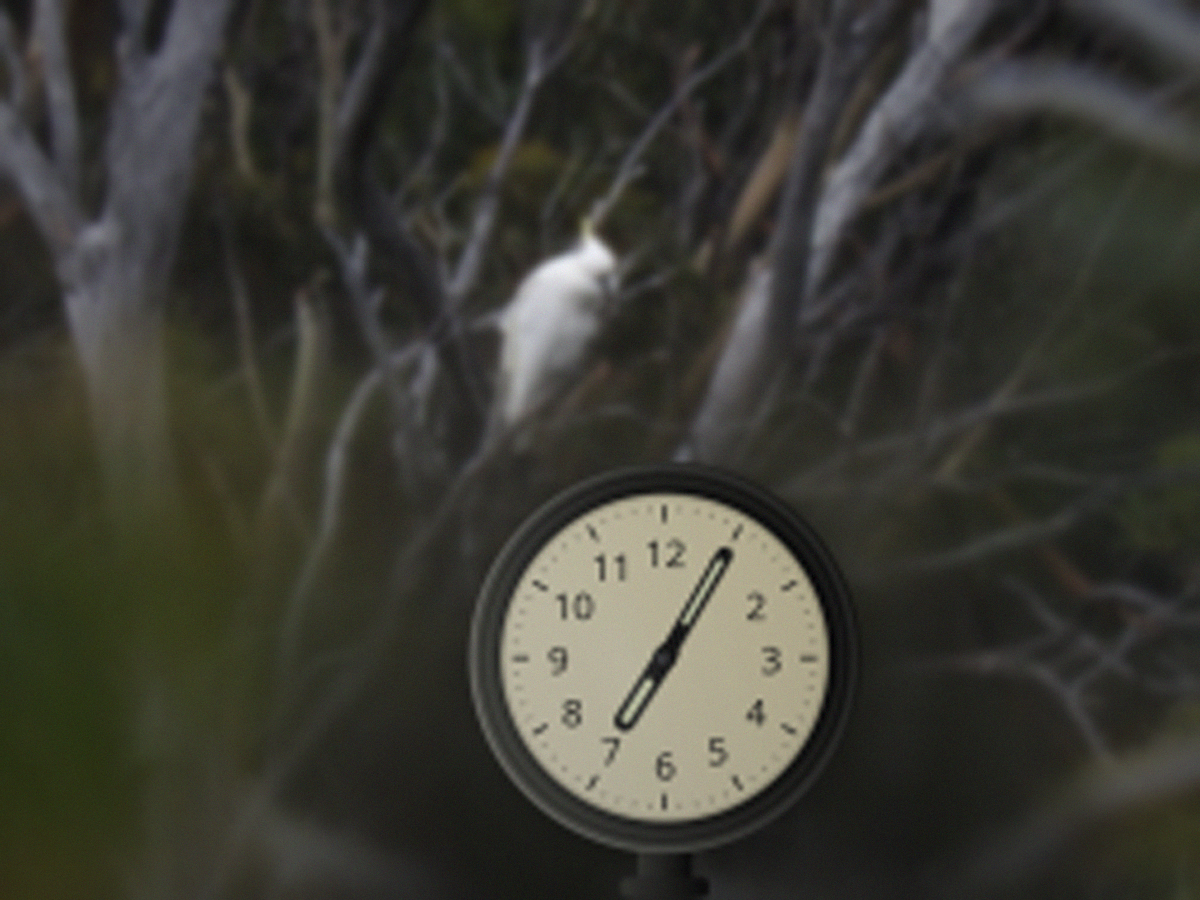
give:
7.05
